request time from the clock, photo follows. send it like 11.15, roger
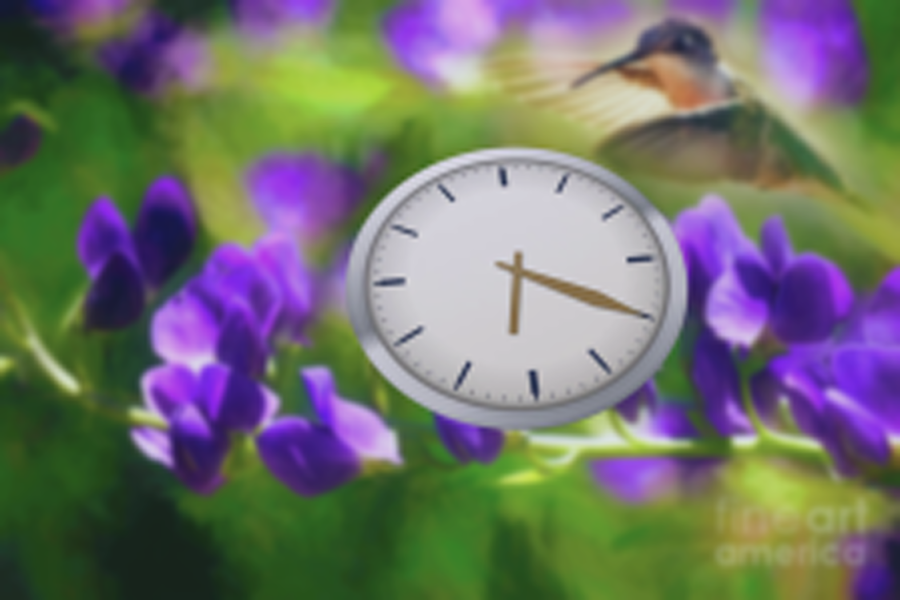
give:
6.20
